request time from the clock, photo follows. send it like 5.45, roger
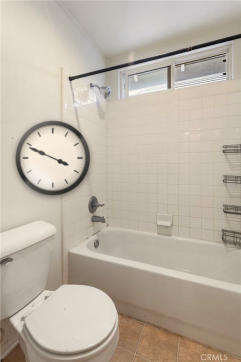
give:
3.49
